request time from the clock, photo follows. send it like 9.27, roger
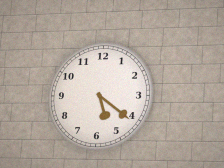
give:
5.21
